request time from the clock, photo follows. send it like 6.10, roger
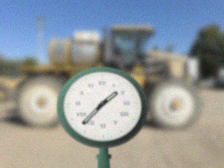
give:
1.37
